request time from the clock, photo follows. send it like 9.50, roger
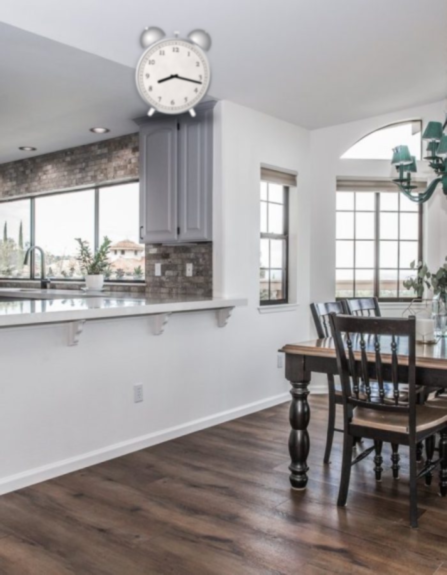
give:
8.17
